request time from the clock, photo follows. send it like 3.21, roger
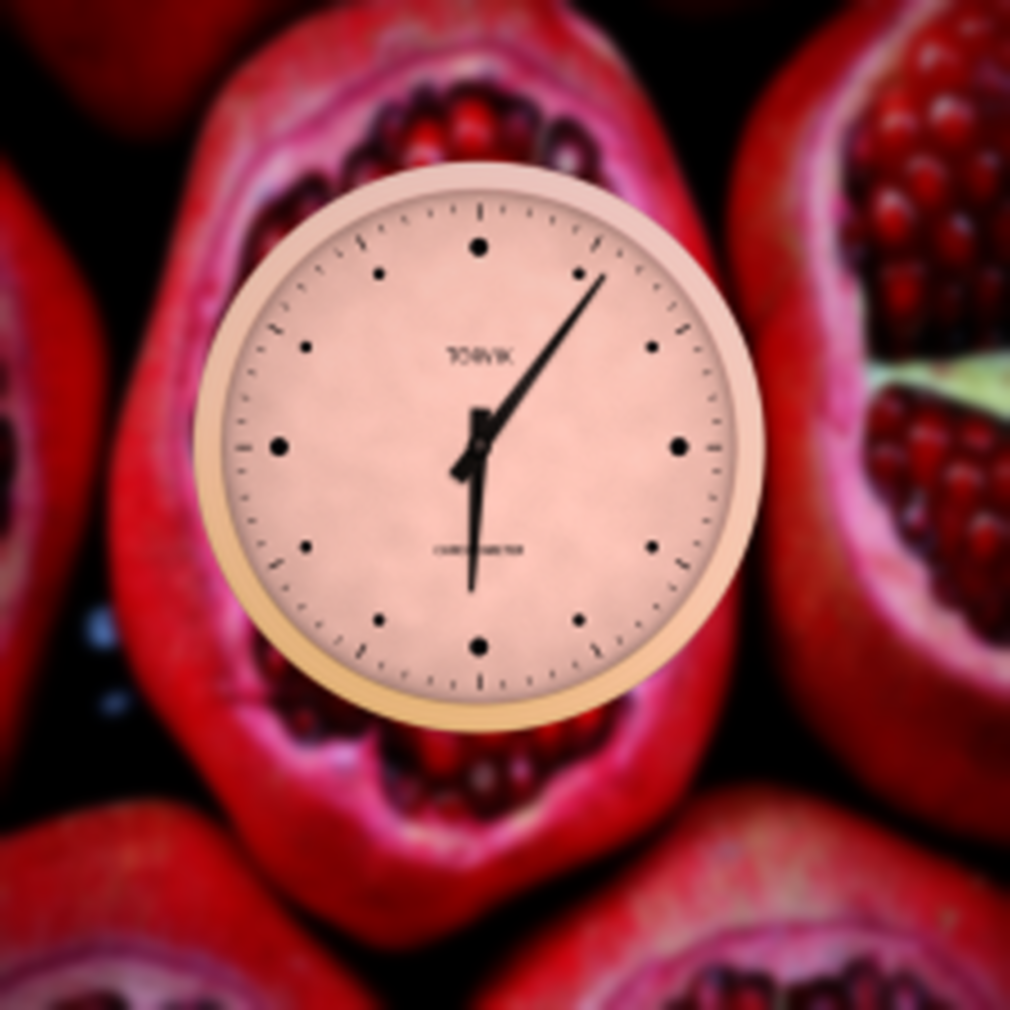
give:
6.06
